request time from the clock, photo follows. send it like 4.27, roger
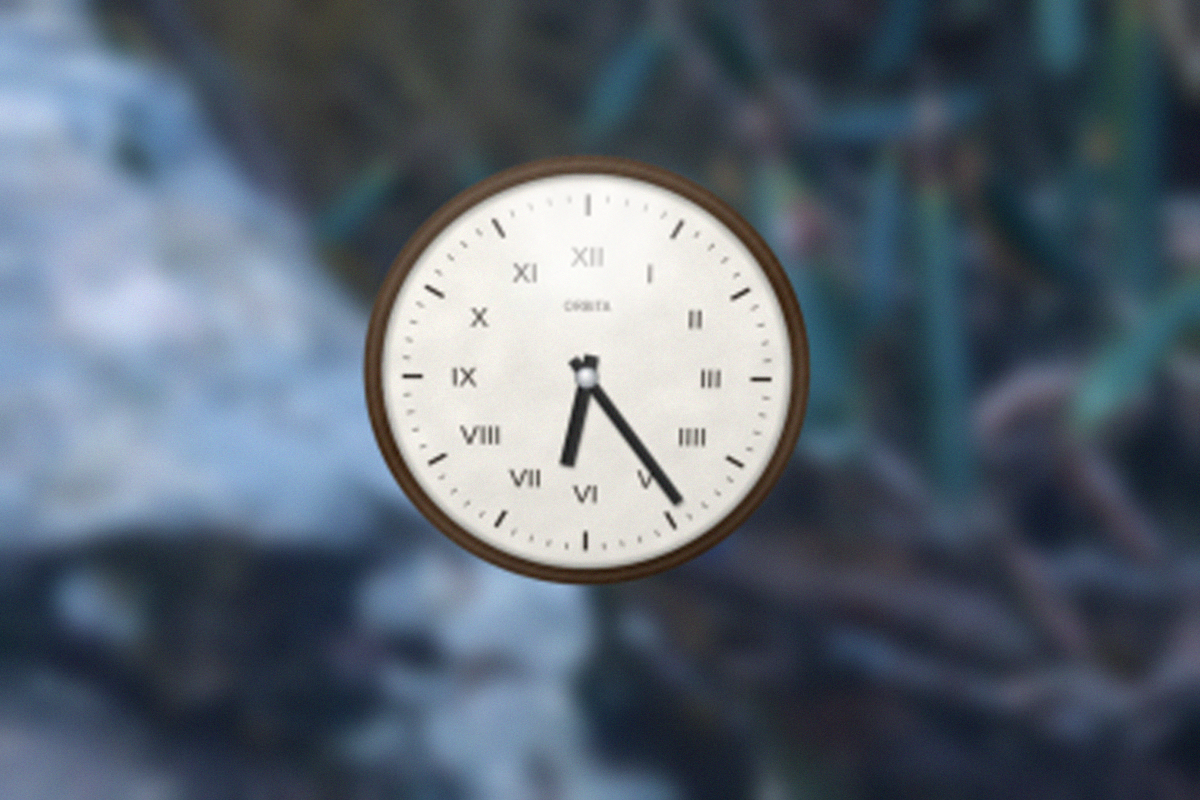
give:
6.24
